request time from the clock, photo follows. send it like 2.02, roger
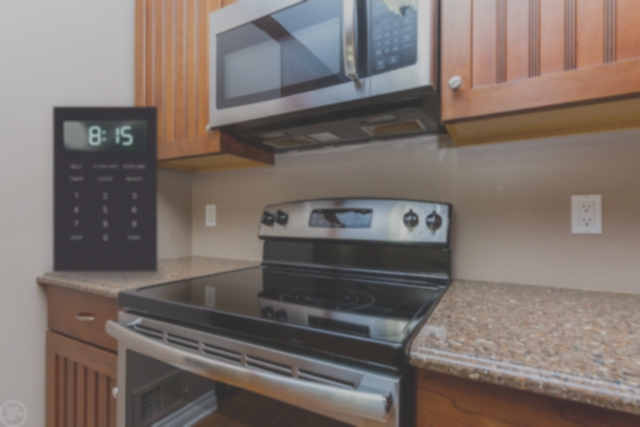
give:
8.15
